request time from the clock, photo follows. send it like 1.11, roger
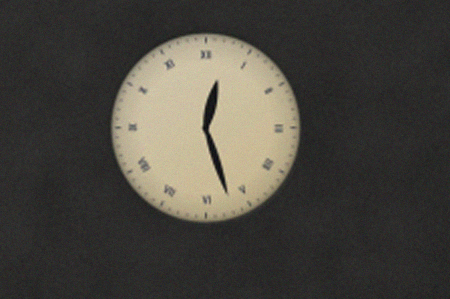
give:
12.27
